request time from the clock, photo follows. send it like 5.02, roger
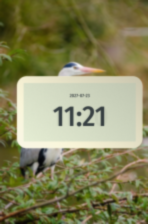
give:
11.21
